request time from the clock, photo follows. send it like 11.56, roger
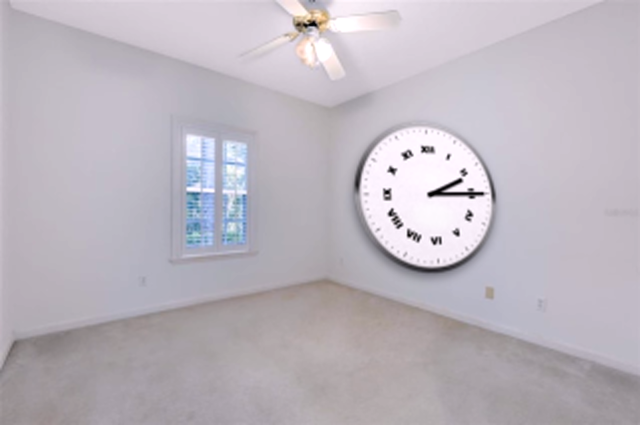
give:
2.15
